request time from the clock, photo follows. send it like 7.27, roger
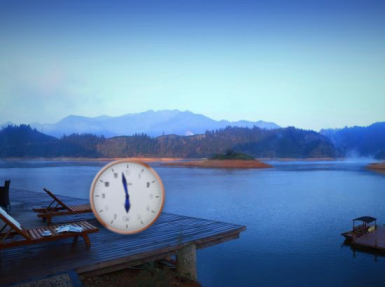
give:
5.58
